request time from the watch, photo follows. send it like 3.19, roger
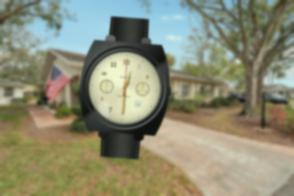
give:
12.30
